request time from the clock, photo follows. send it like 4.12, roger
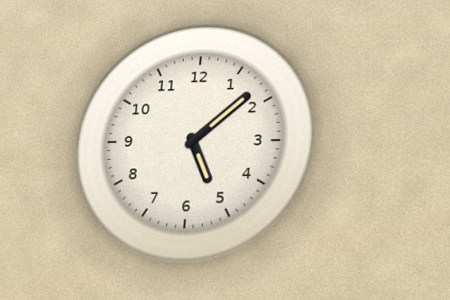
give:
5.08
